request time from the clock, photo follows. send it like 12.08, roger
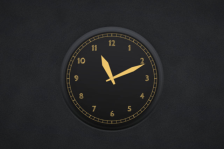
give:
11.11
